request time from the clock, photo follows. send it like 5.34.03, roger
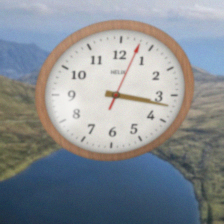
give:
3.17.03
